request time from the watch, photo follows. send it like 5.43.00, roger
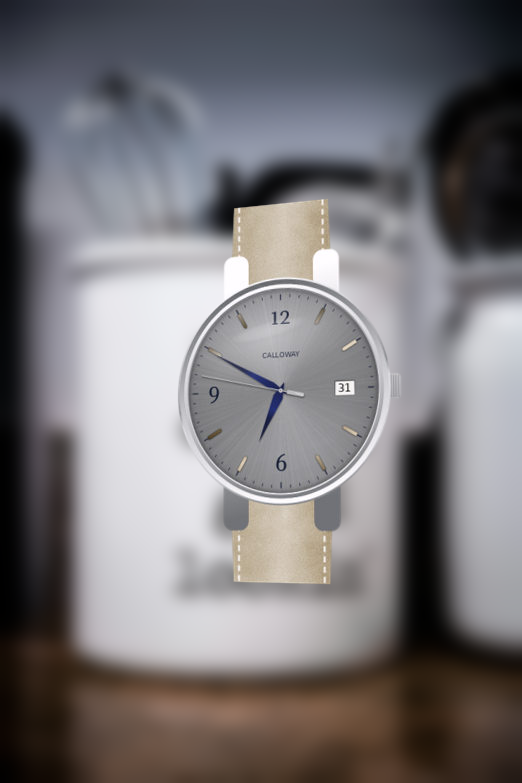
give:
6.49.47
